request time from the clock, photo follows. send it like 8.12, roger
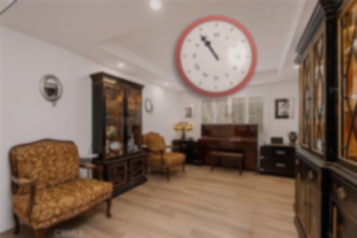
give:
10.54
